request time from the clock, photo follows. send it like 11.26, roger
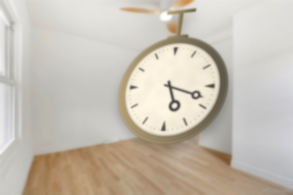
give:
5.18
